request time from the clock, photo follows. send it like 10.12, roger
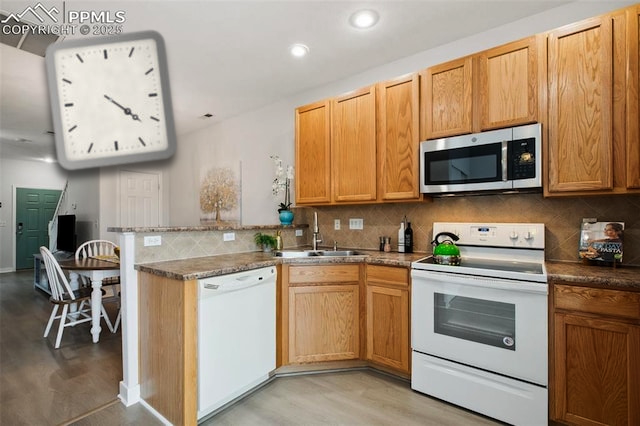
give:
4.22
